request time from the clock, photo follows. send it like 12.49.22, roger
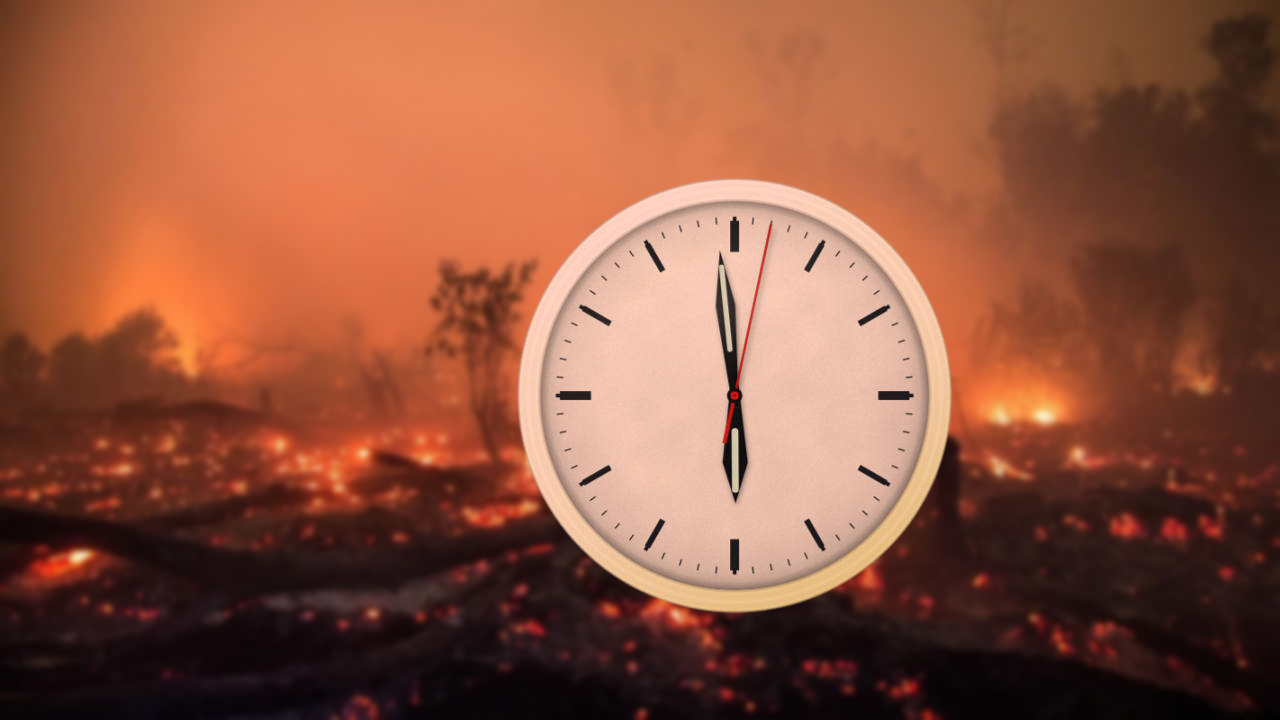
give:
5.59.02
